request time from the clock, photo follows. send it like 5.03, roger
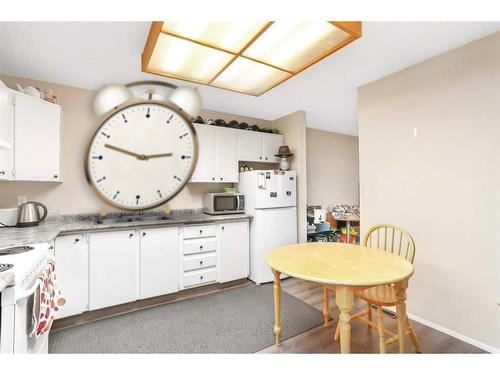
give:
2.48
